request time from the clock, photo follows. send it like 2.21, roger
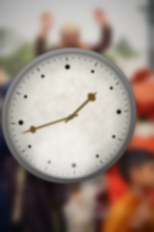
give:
1.43
